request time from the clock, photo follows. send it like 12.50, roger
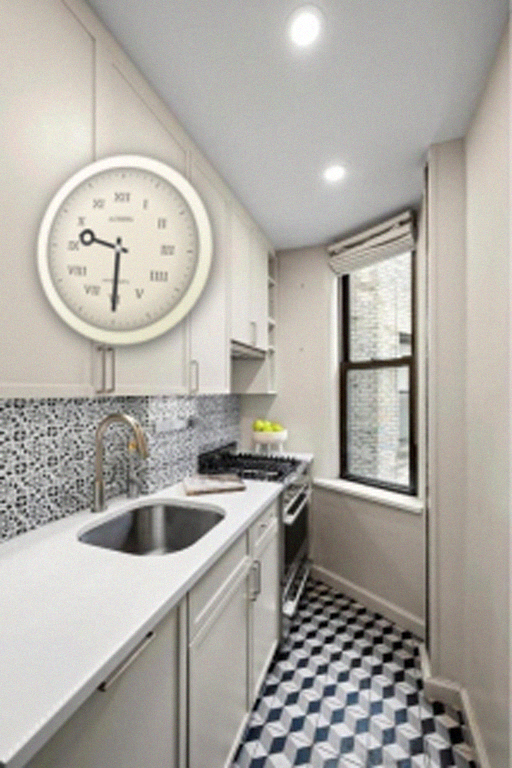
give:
9.30
